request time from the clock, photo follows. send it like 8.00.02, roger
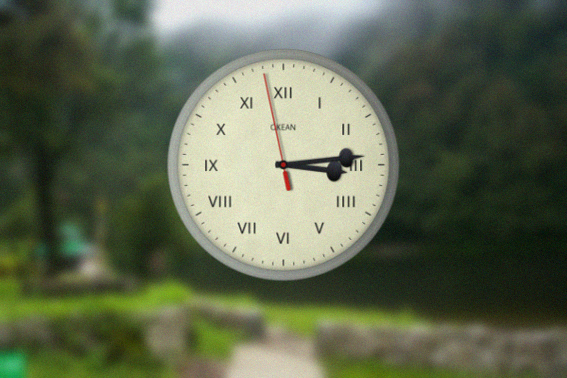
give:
3.13.58
